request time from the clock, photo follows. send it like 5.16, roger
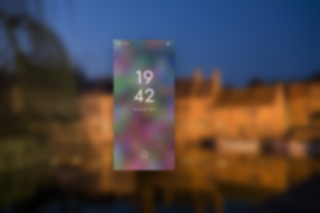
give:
19.42
